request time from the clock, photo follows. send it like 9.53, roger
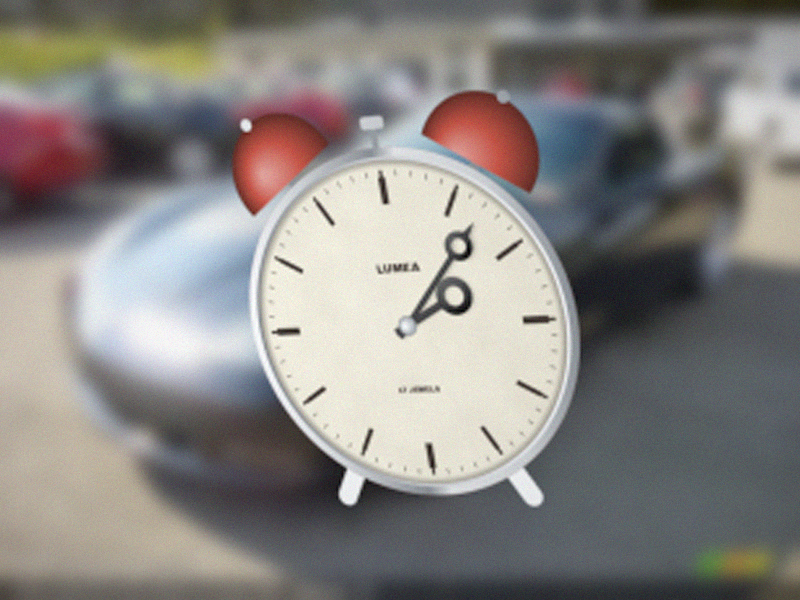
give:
2.07
